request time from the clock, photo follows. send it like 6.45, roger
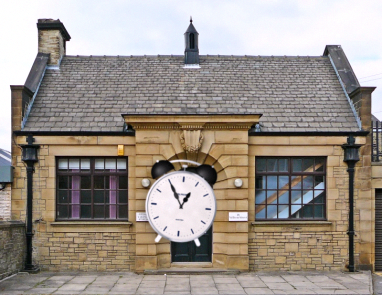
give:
12.55
